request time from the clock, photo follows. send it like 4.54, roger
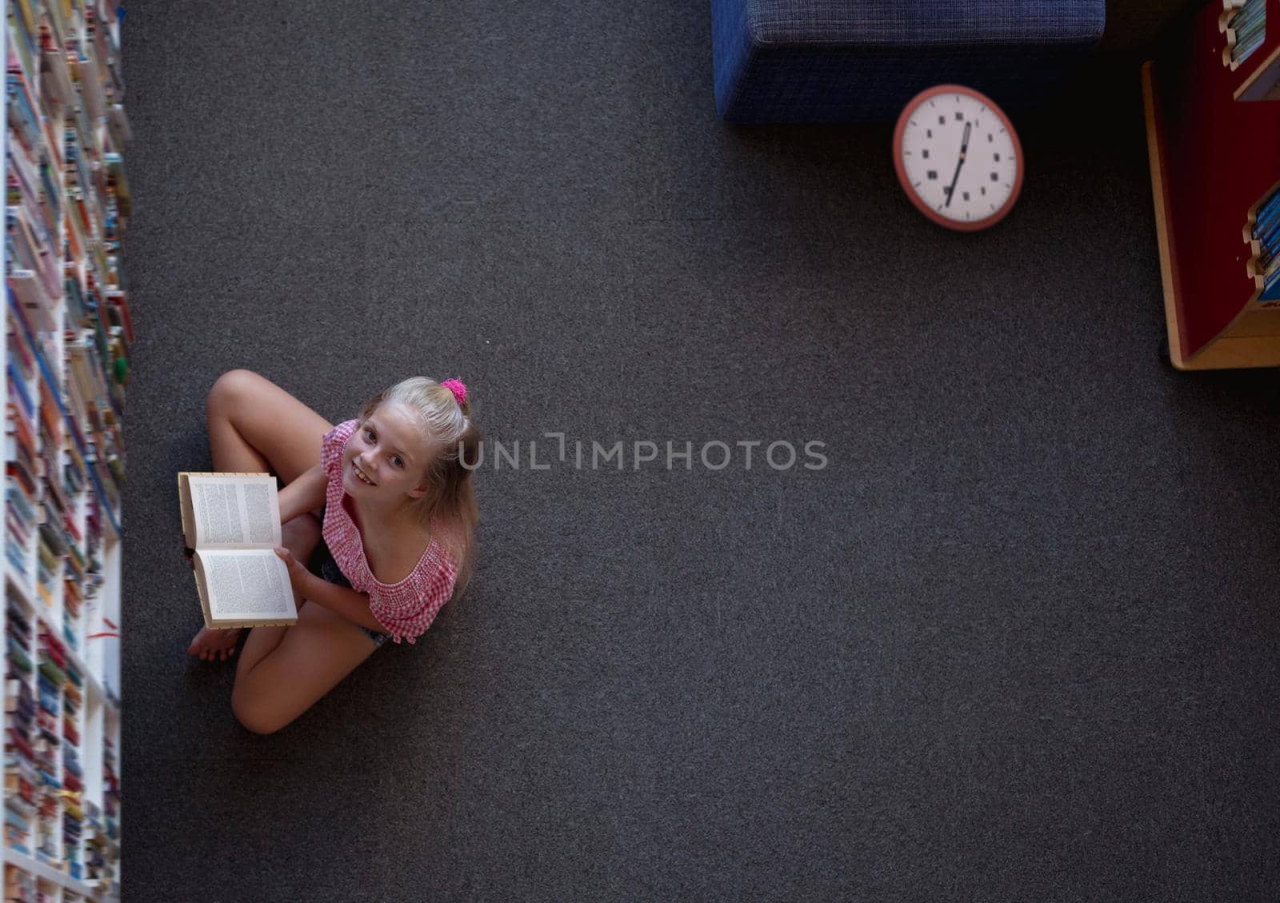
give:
12.34
